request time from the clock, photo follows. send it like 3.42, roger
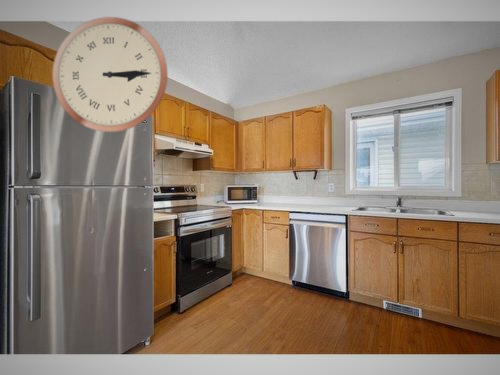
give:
3.15
